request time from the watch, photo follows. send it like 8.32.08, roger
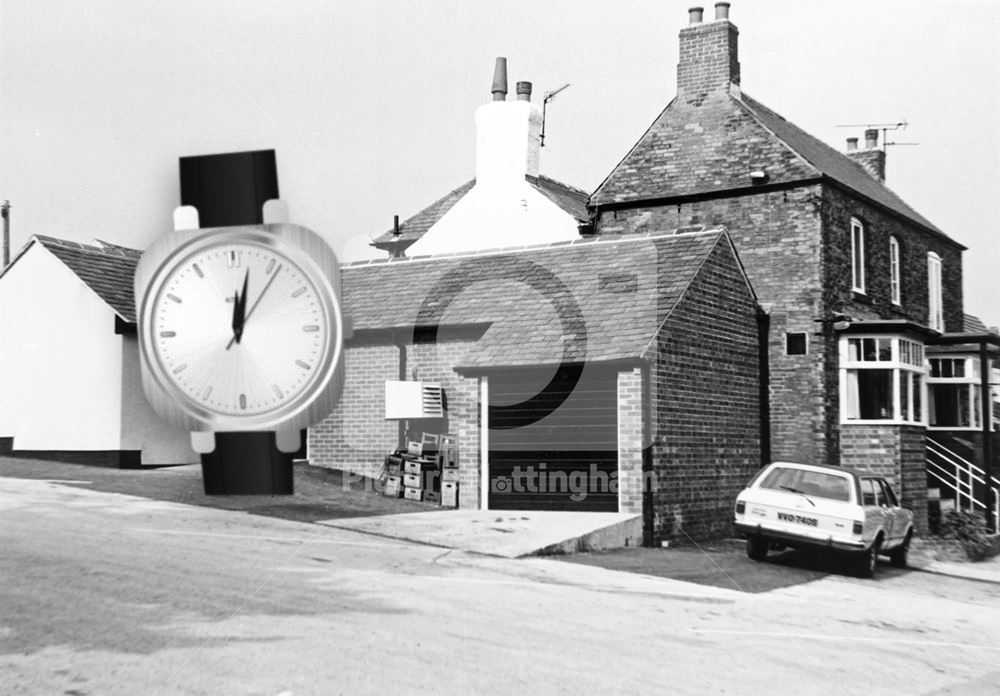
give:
12.02.06
